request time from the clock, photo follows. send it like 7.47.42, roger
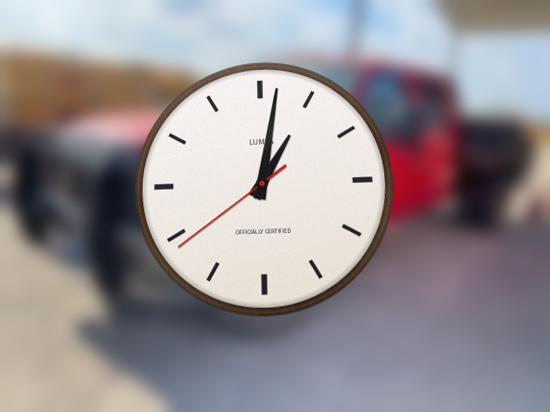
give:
1.01.39
